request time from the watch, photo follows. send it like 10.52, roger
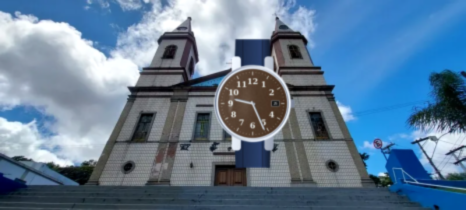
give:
9.26
